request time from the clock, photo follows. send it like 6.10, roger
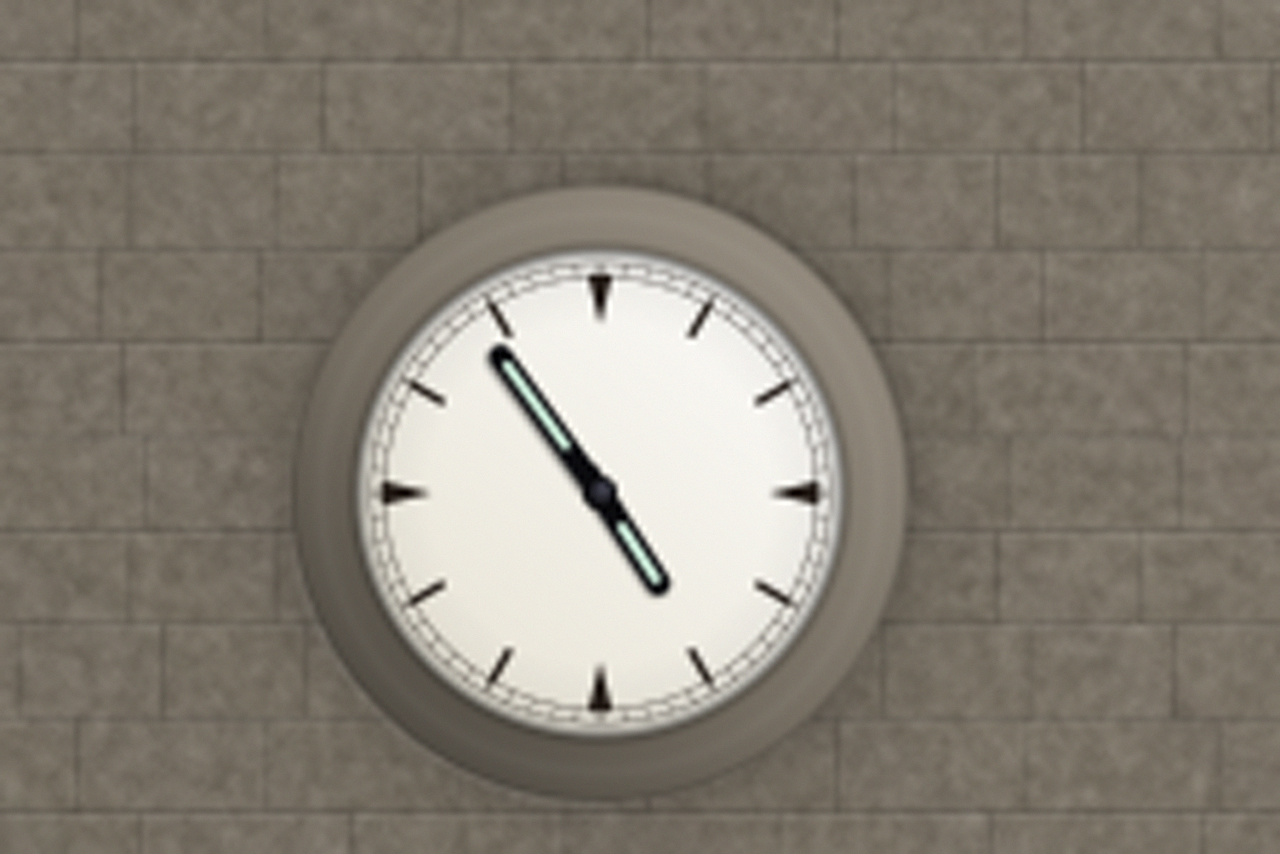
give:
4.54
